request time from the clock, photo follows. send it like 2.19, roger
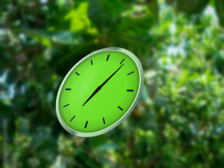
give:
7.06
